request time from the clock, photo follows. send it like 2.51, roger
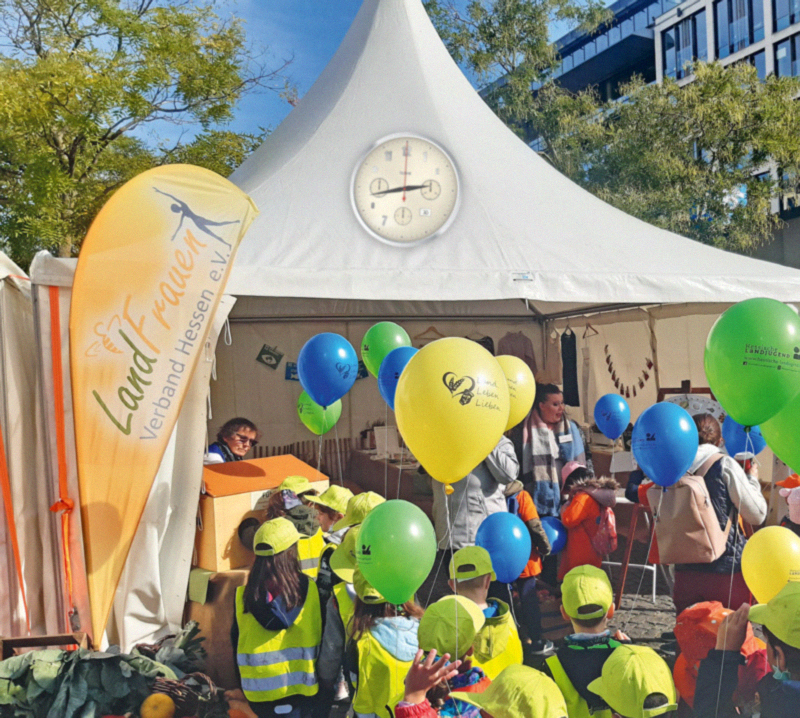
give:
2.43
